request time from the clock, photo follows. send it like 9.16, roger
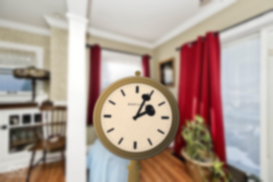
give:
2.04
